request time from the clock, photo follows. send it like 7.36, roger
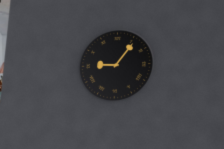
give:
9.06
